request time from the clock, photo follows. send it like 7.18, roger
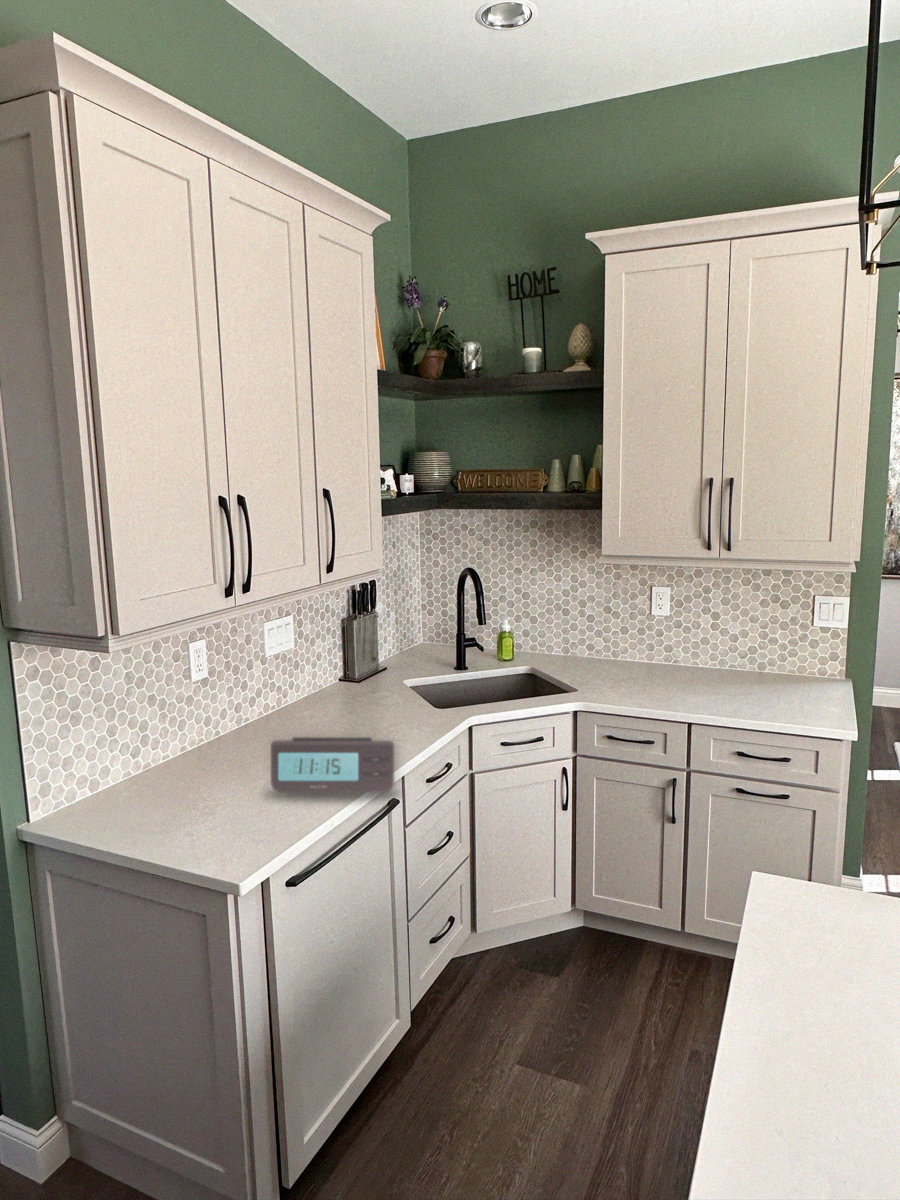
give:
11.15
